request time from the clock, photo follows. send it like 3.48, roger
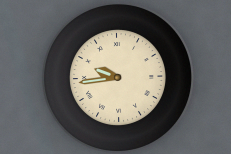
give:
9.44
